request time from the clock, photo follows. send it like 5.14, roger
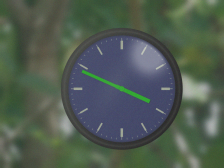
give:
3.49
